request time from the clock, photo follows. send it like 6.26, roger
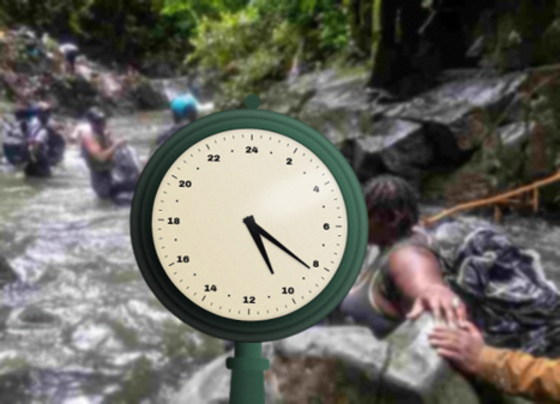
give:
10.21
